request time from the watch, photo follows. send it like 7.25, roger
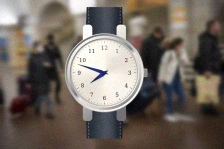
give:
7.48
